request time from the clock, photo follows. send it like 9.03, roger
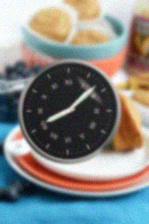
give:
8.08
